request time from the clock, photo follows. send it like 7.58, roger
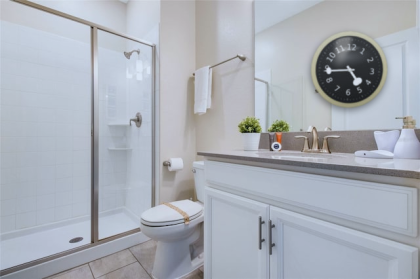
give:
4.44
